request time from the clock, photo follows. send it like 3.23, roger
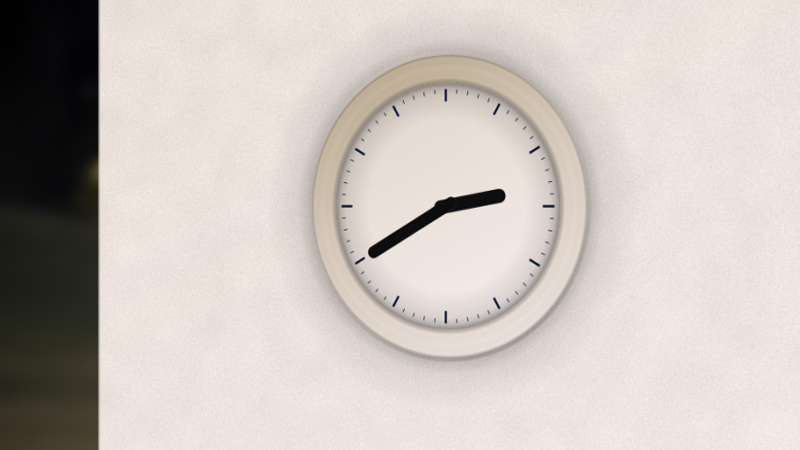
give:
2.40
